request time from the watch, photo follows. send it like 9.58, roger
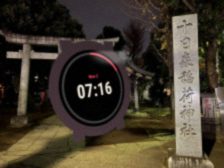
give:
7.16
